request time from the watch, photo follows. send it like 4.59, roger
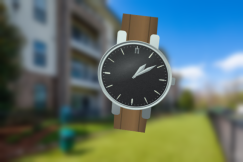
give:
1.09
